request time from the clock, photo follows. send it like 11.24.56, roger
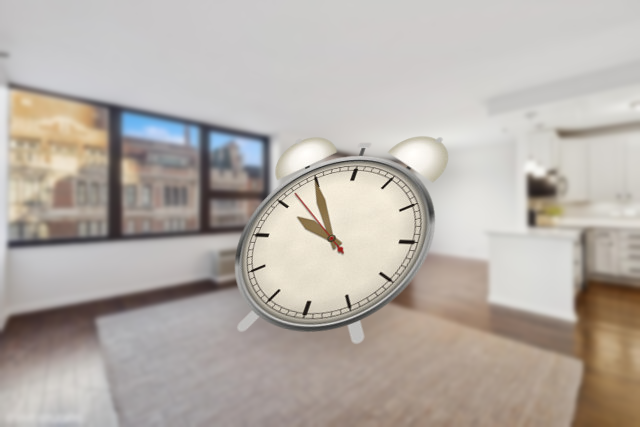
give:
9.54.52
